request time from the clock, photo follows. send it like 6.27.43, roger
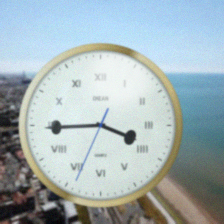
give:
3.44.34
